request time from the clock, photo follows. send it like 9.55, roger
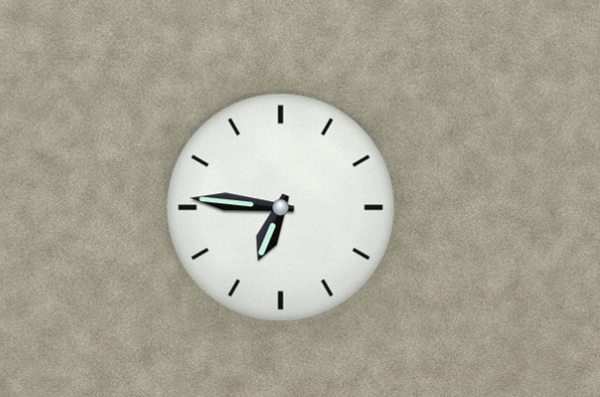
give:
6.46
